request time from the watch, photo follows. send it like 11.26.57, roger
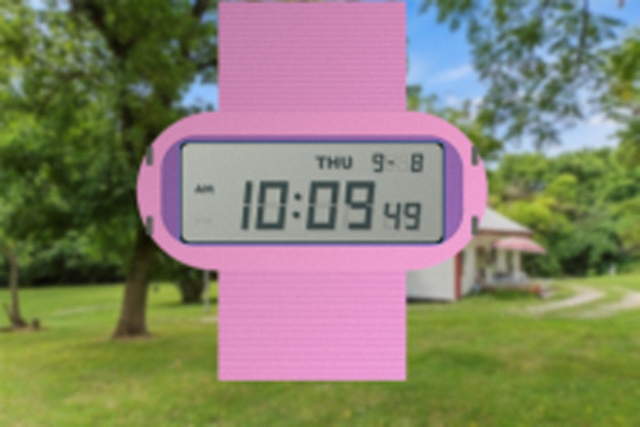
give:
10.09.49
